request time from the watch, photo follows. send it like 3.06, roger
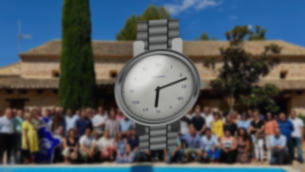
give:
6.12
